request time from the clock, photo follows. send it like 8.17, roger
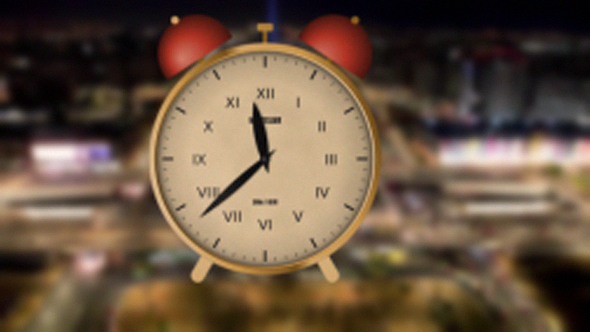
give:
11.38
